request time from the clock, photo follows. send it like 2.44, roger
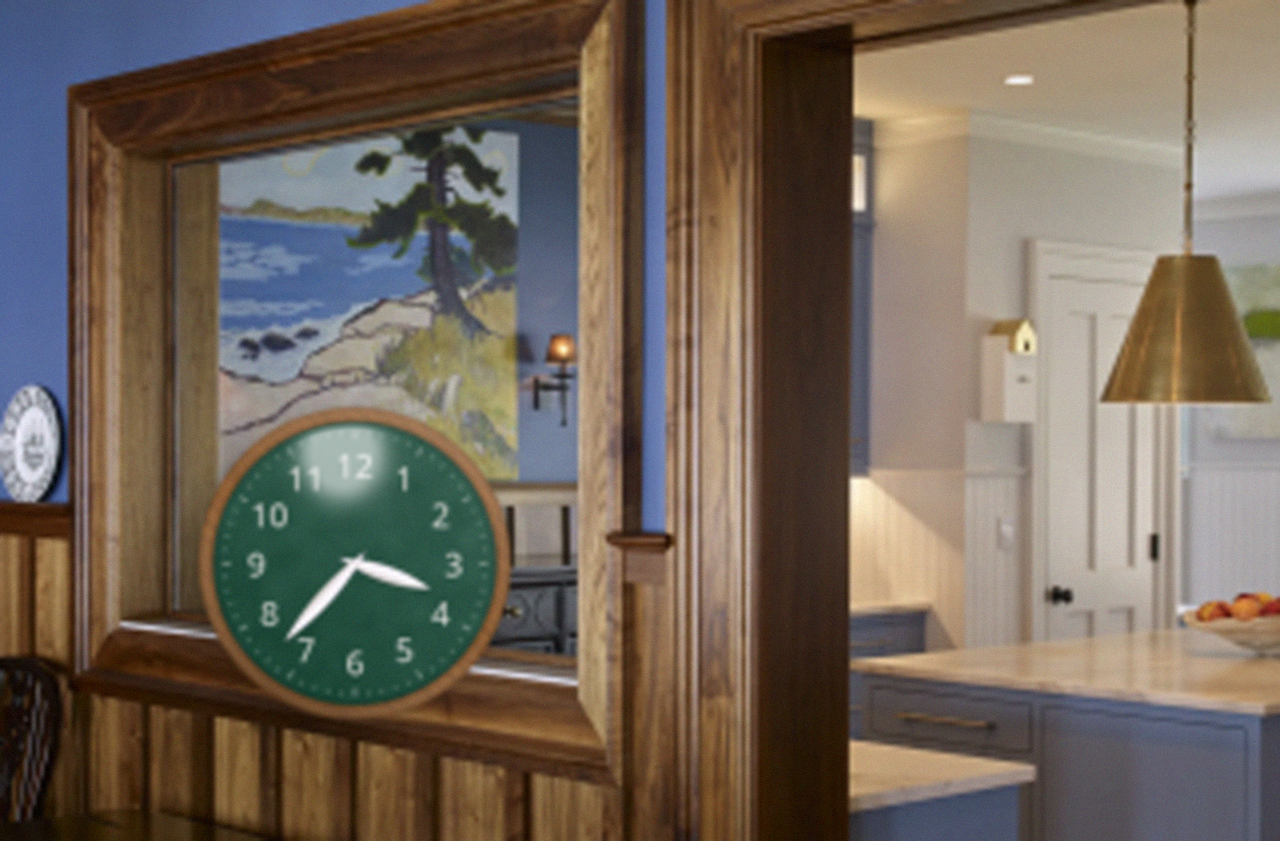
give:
3.37
